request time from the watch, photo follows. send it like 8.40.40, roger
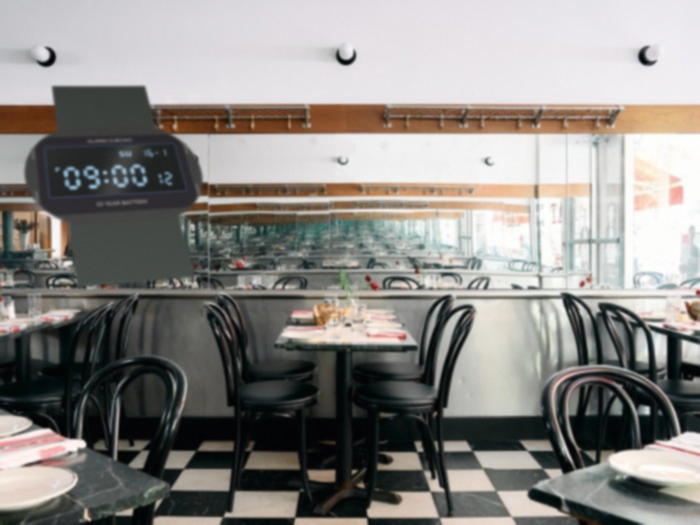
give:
9.00.12
